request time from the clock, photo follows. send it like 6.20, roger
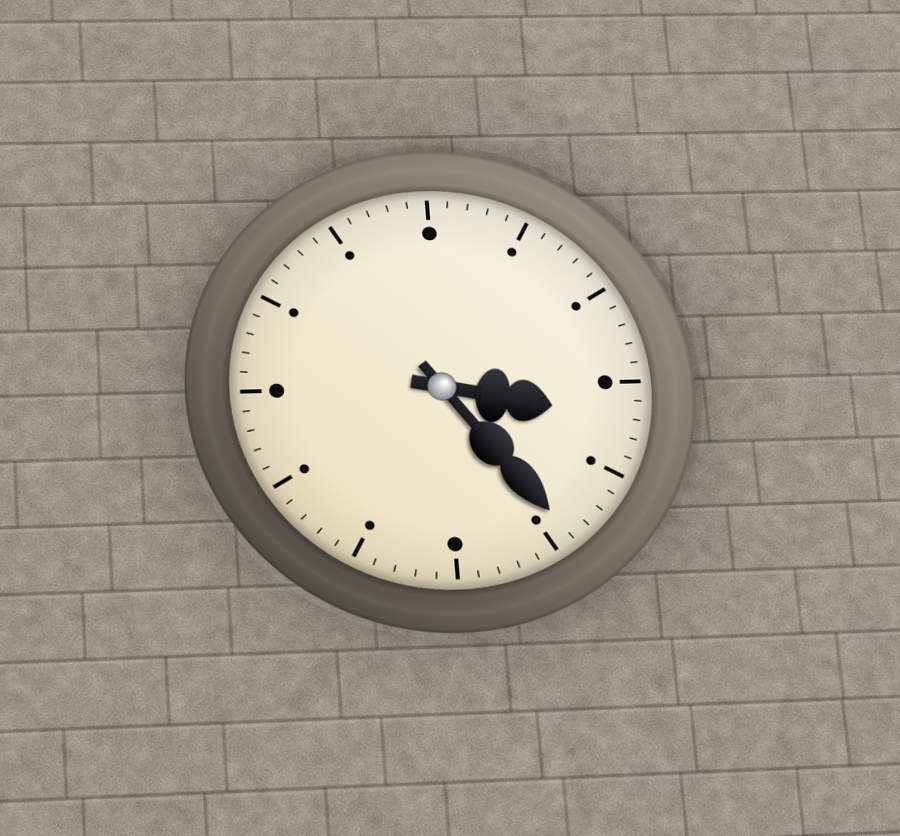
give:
3.24
